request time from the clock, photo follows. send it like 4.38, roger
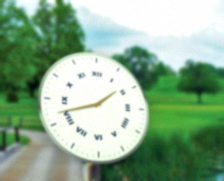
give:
1.42
